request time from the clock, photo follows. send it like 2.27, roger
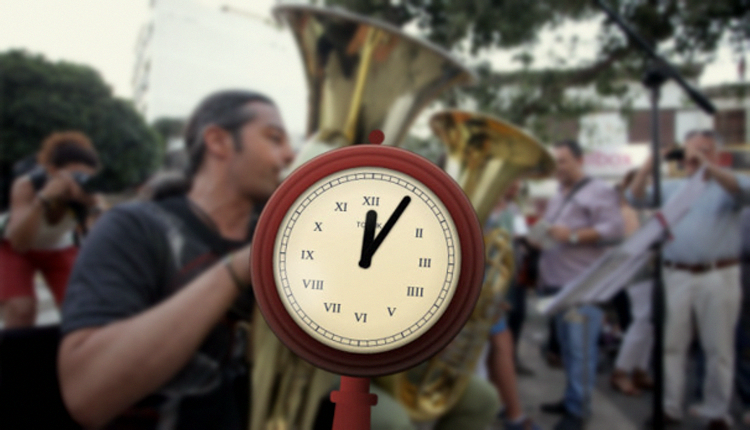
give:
12.05
